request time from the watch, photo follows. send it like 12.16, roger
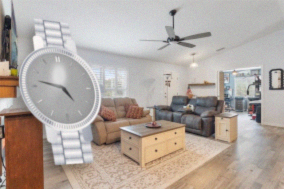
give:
4.47
